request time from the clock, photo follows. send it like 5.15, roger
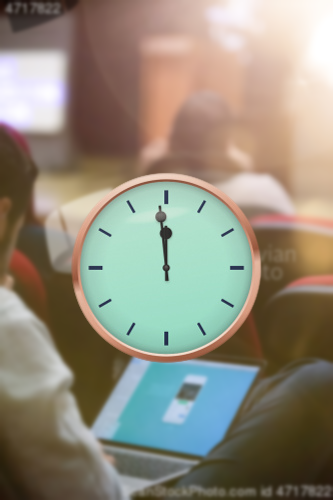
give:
11.59
